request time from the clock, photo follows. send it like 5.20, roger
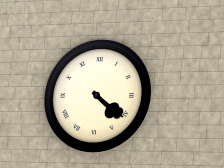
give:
4.21
